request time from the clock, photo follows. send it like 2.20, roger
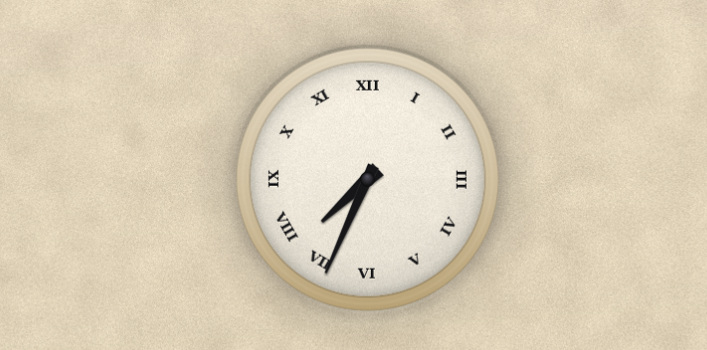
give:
7.34
